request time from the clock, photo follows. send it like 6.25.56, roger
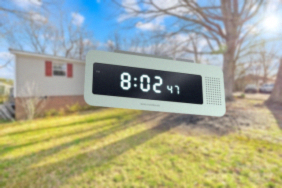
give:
8.02.47
